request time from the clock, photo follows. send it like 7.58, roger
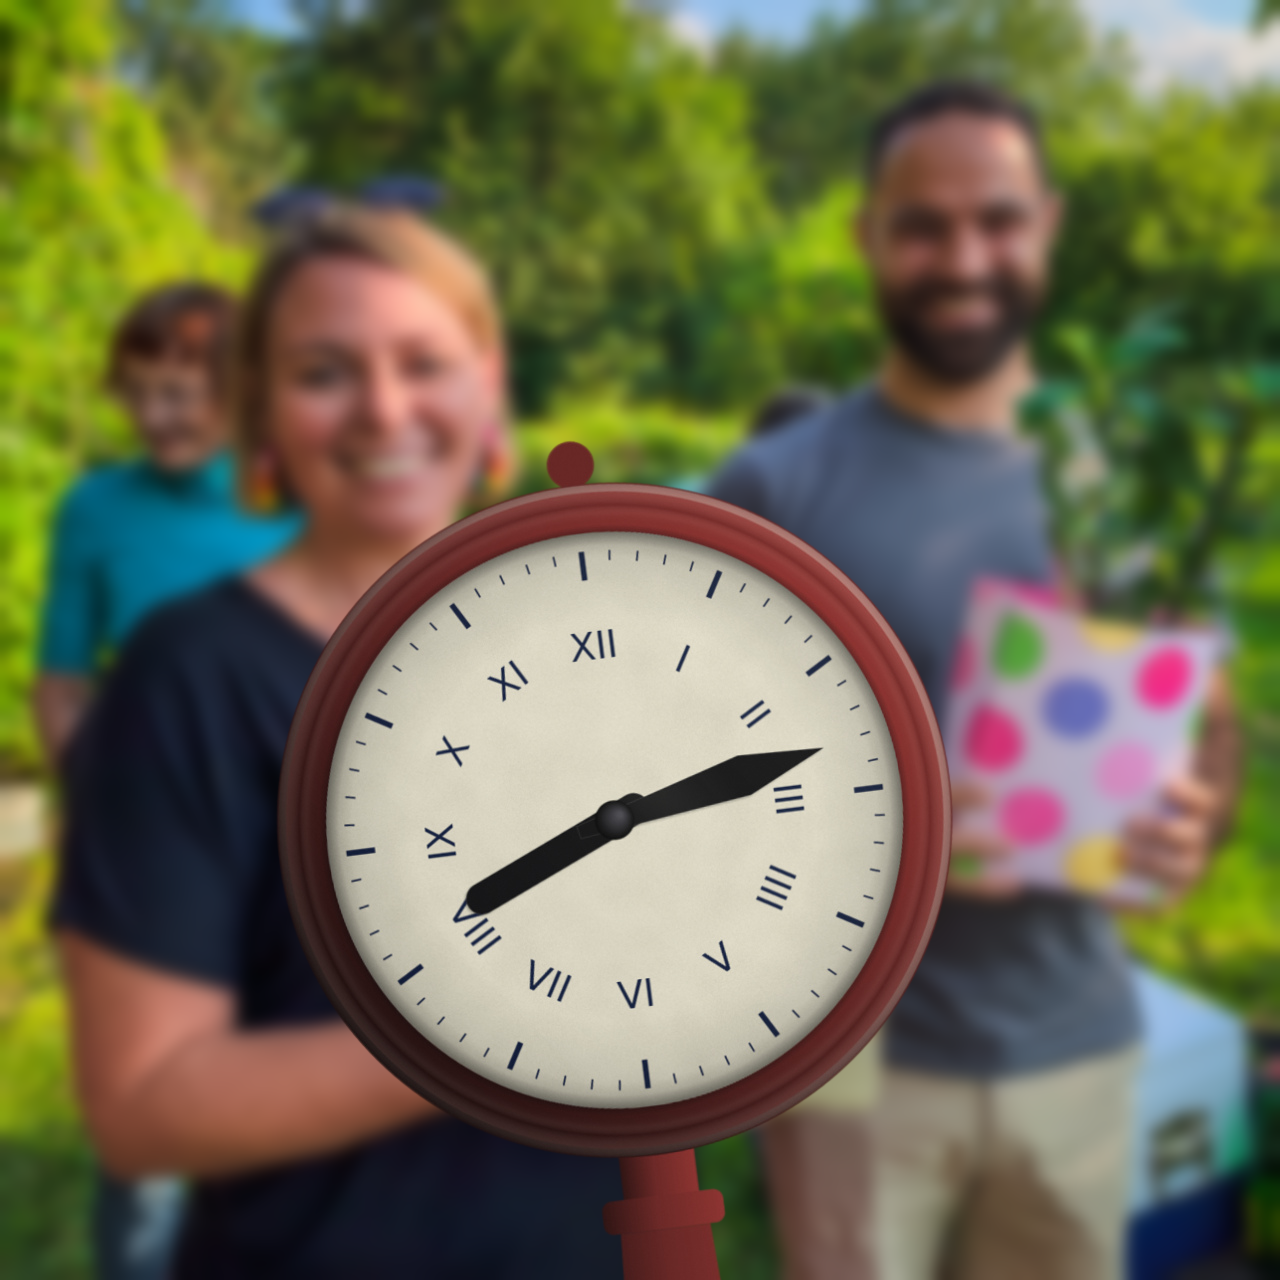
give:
8.13
